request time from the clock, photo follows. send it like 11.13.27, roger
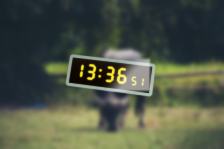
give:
13.36.51
